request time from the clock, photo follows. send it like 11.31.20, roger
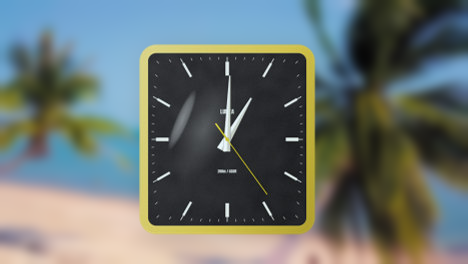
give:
1.00.24
